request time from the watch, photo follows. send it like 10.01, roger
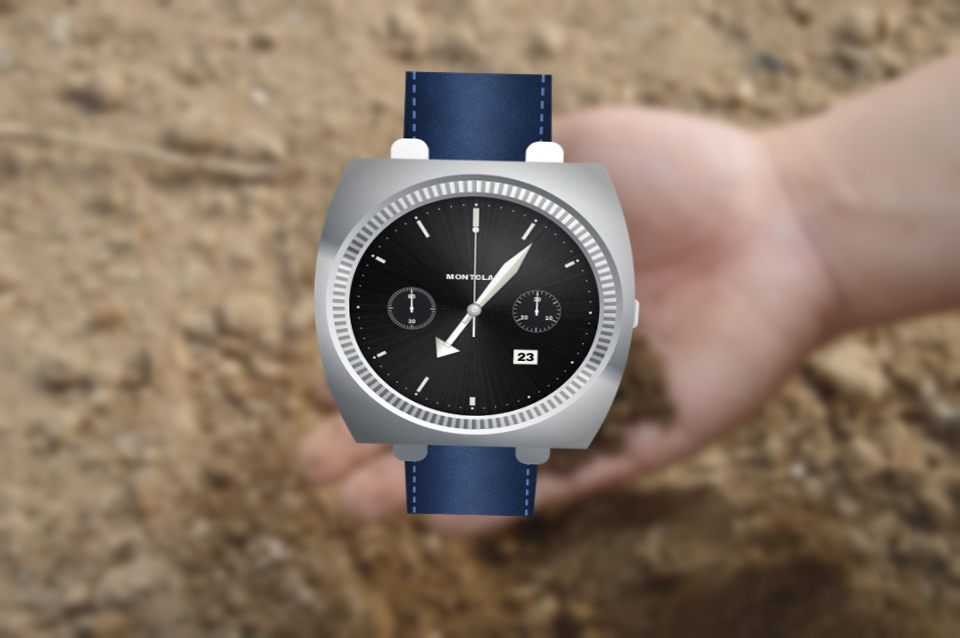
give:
7.06
